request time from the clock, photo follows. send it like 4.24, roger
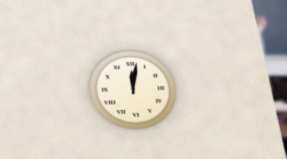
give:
12.02
